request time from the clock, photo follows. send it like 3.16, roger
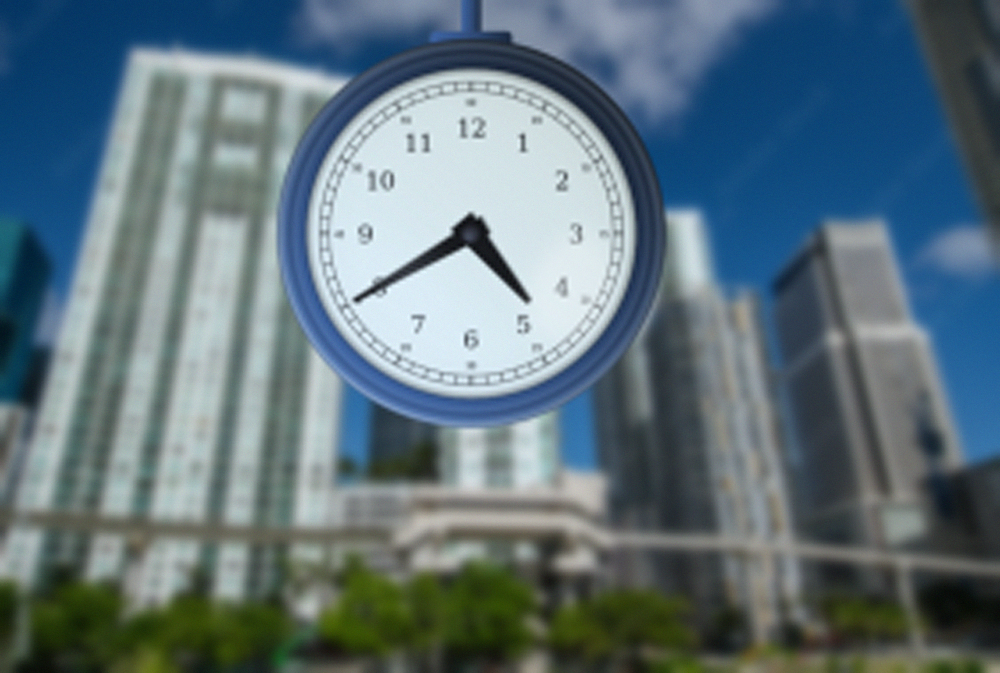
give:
4.40
